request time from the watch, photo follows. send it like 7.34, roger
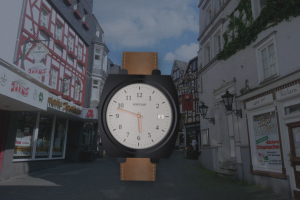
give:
5.48
